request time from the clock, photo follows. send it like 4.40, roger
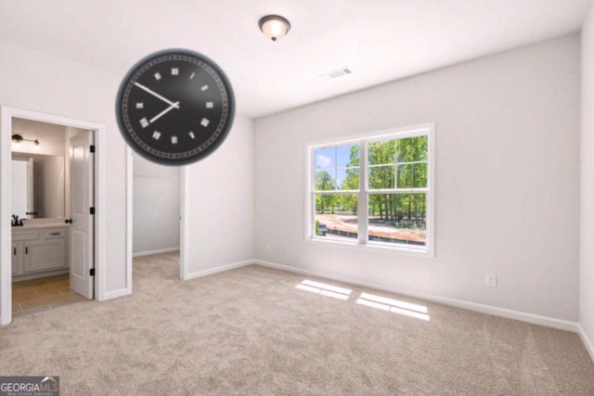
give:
7.50
